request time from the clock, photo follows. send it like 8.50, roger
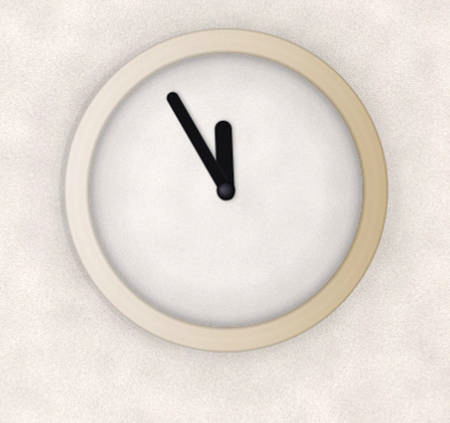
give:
11.55
